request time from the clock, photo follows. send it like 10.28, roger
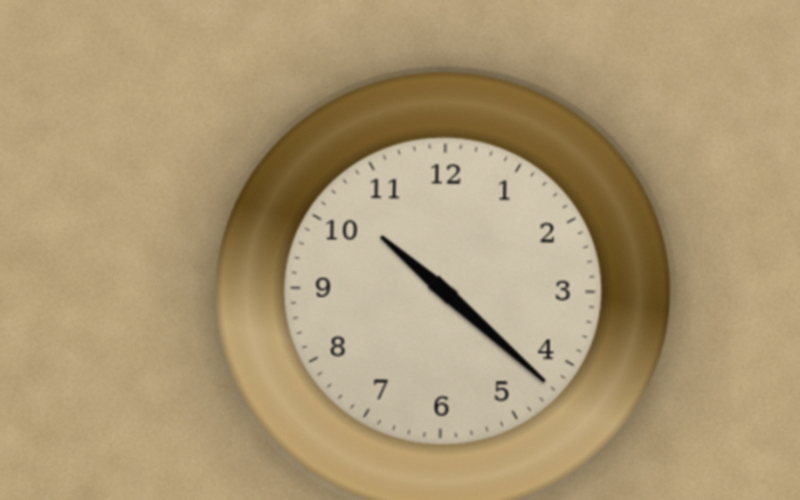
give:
10.22
